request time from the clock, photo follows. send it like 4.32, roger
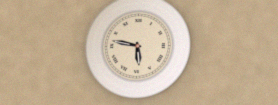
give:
5.47
